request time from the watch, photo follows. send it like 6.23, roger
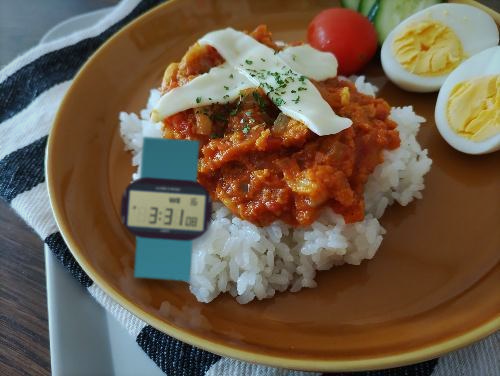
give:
3.31
